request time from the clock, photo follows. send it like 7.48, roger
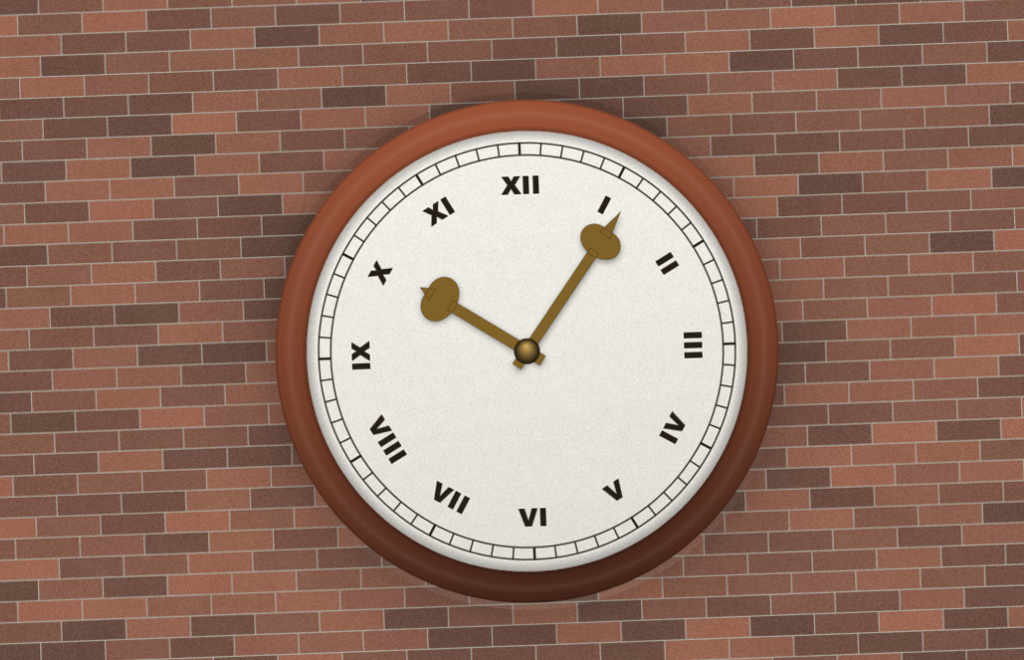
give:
10.06
